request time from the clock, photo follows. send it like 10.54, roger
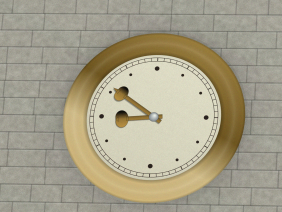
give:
8.51
